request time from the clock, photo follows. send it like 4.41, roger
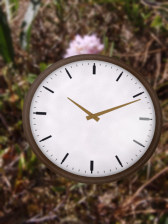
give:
10.11
